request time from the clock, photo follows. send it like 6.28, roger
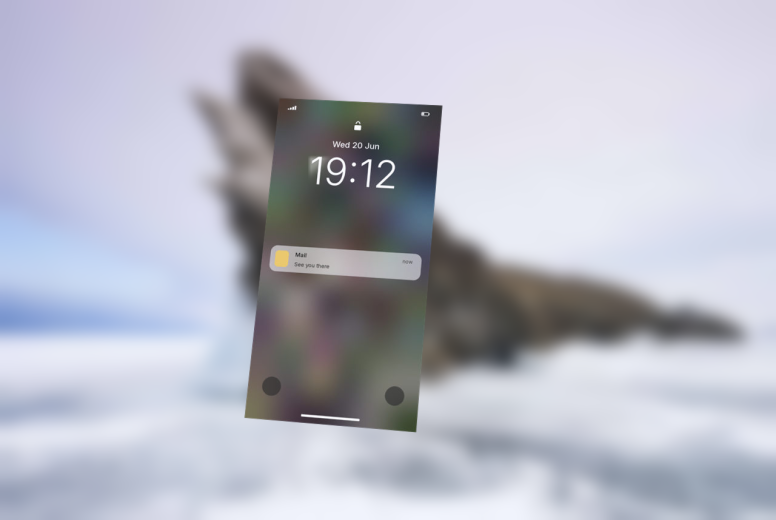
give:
19.12
